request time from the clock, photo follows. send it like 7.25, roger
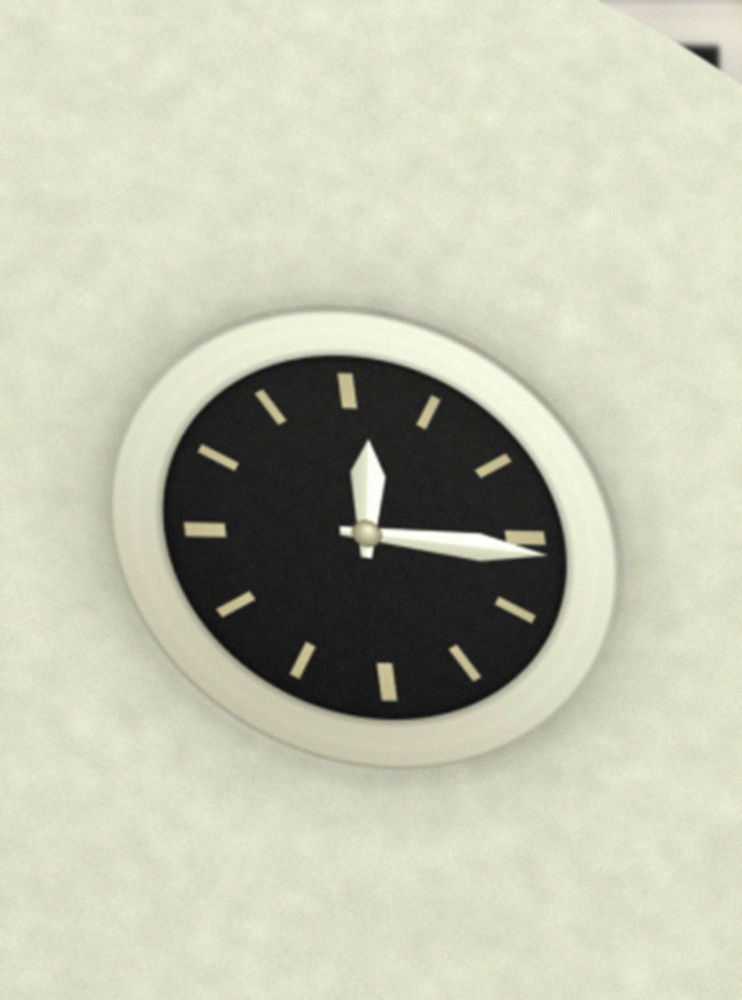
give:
12.16
